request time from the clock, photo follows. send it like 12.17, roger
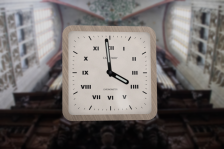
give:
3.59
